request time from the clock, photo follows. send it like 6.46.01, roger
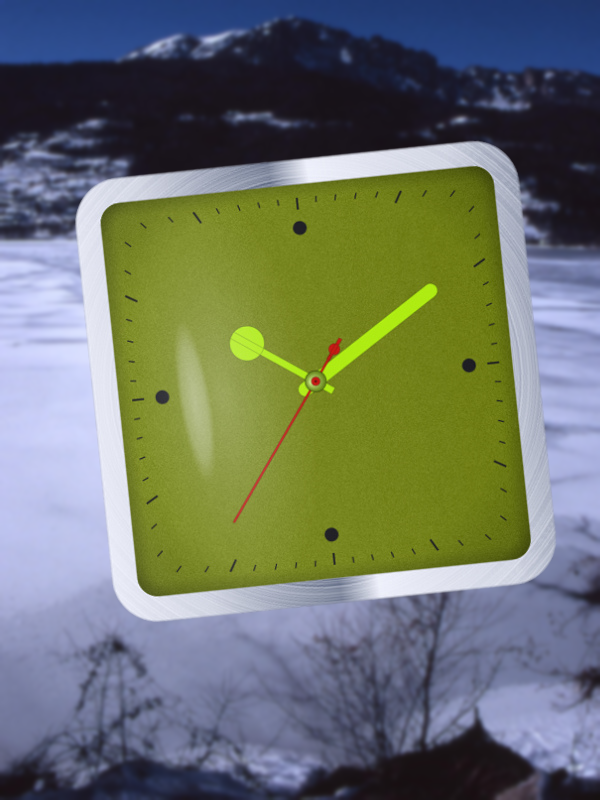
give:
10.09.36
